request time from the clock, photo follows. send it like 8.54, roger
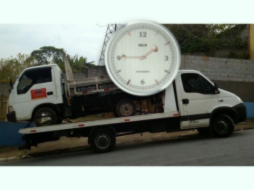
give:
1.45
